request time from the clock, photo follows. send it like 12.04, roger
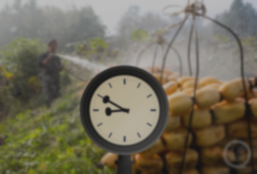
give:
8.50
